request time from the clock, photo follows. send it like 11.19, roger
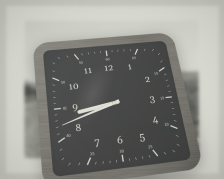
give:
8.42
